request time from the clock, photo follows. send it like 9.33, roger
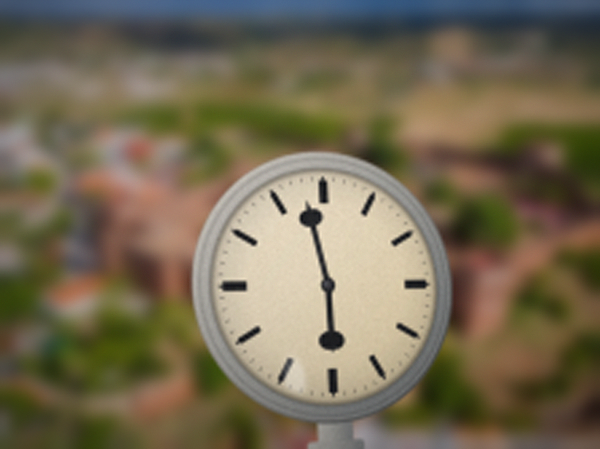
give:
5.58
